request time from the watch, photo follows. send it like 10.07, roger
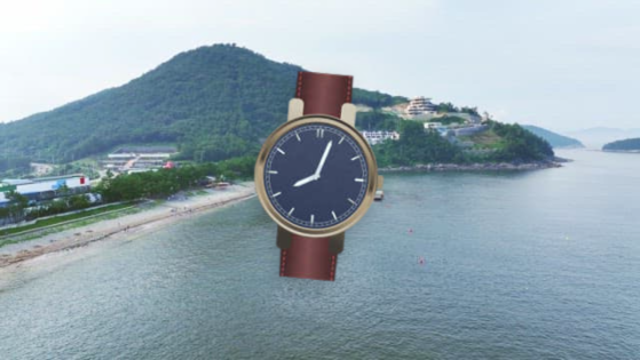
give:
8.03
